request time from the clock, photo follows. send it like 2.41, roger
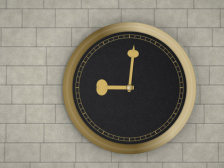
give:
9.01
